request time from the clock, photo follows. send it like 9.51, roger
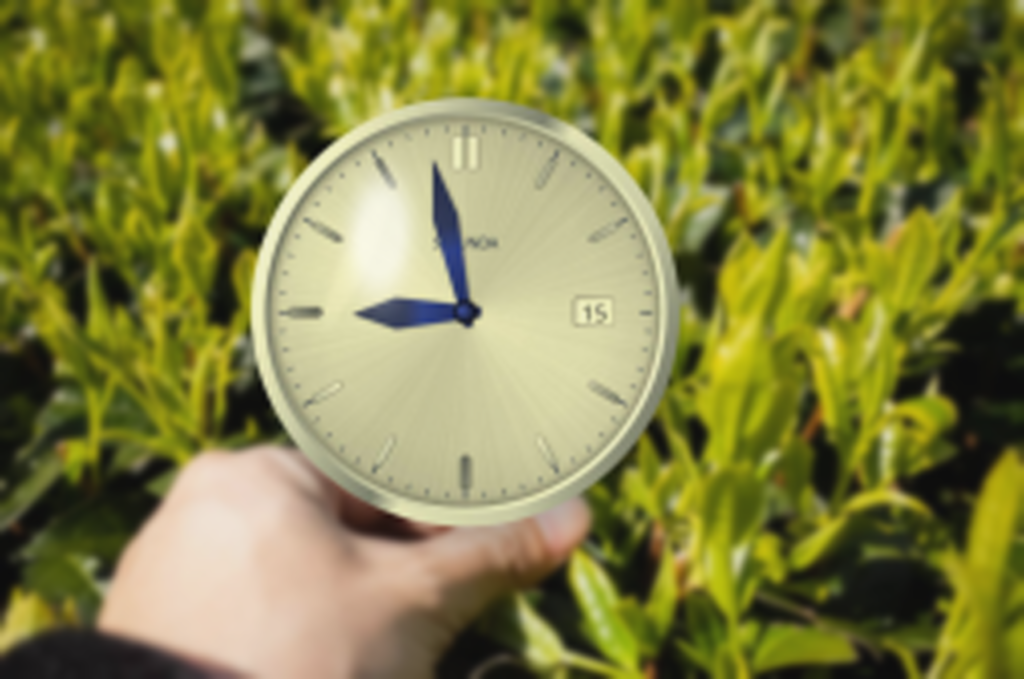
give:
8.58
